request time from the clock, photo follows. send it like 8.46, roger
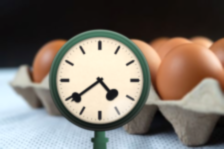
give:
4.39
